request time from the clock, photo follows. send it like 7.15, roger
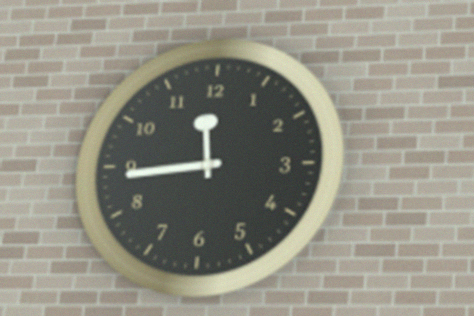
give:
11.44
